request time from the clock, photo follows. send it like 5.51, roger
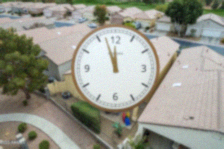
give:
11.57
